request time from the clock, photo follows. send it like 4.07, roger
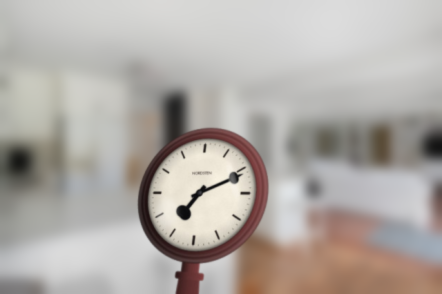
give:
7.11
